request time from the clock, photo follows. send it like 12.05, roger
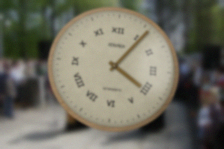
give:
4.06
